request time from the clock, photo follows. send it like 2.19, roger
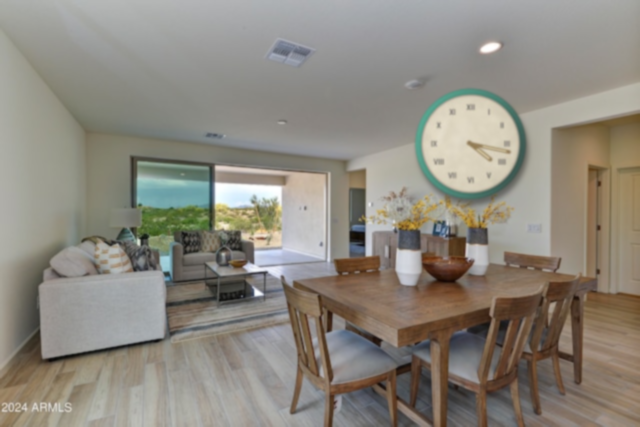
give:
4.17
